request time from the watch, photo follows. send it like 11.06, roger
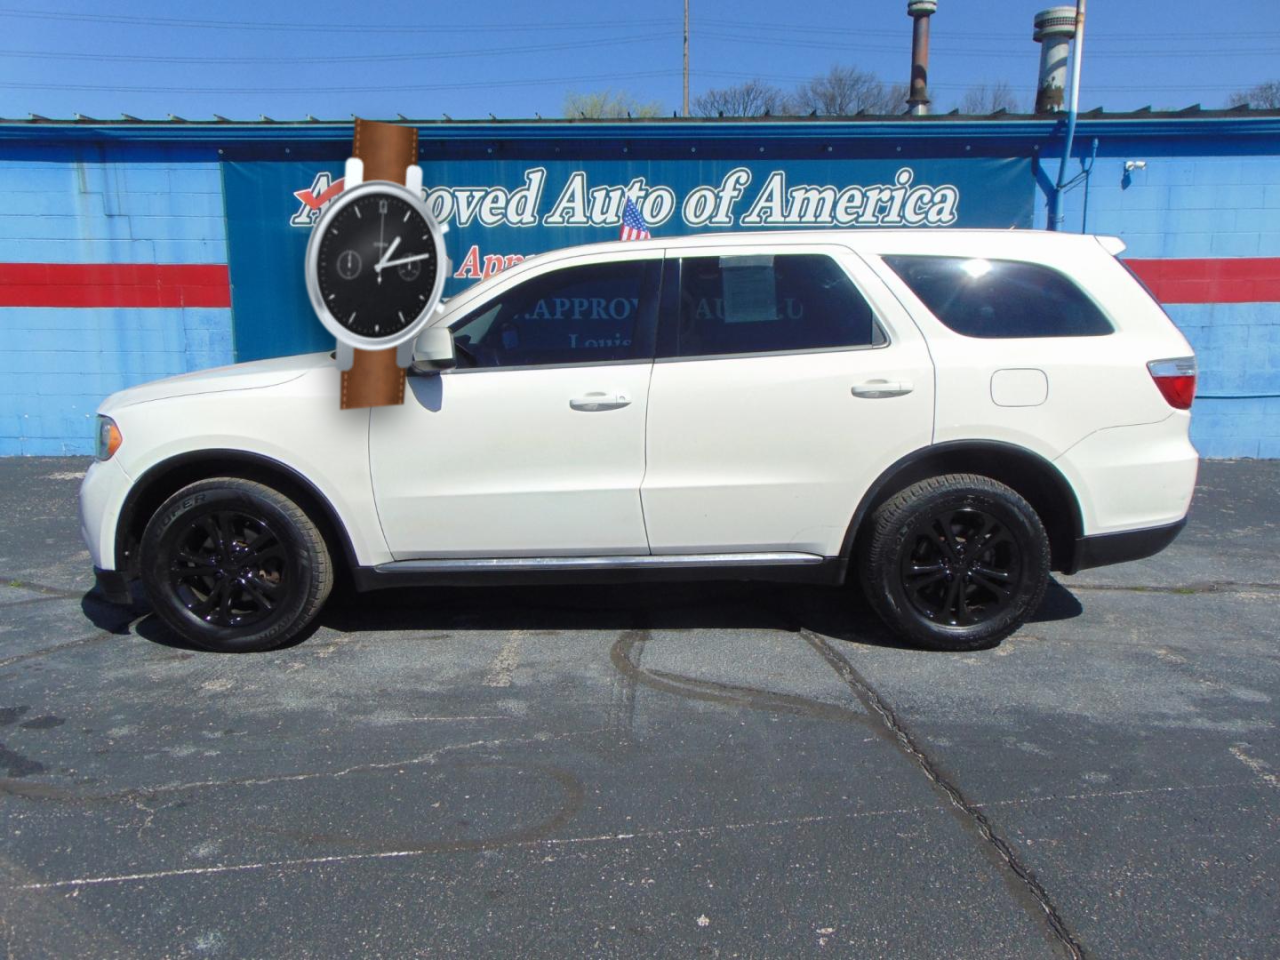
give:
1.13
